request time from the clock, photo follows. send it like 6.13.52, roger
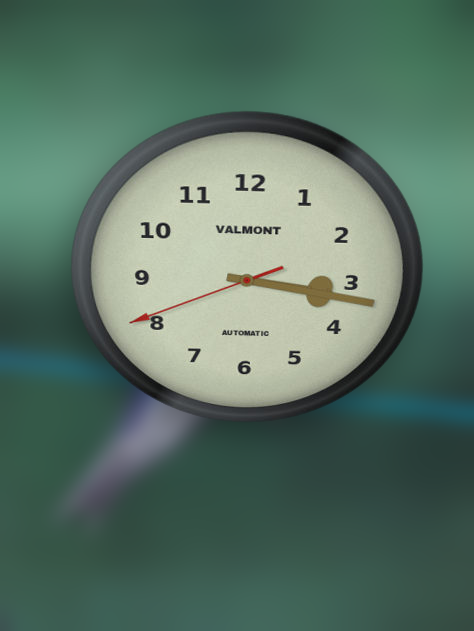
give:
3.16.41
